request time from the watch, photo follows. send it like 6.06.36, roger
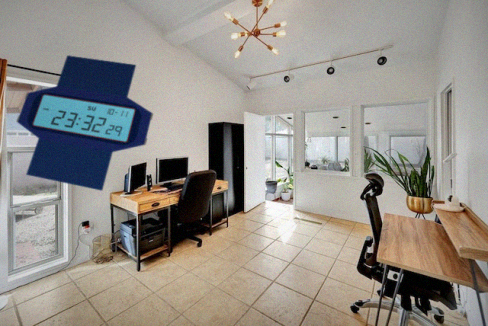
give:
23.32.29
